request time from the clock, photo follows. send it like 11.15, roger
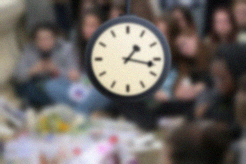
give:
1.17
